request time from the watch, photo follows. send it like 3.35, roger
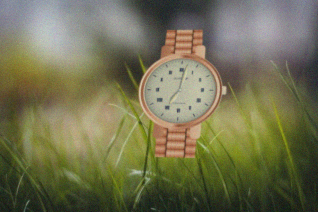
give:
7.02
